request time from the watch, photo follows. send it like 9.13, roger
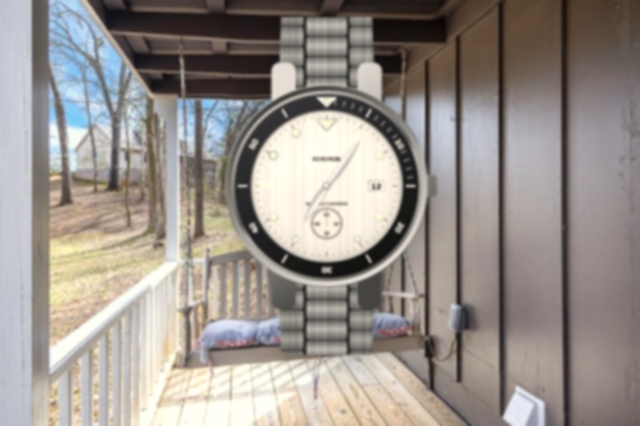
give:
7.06
